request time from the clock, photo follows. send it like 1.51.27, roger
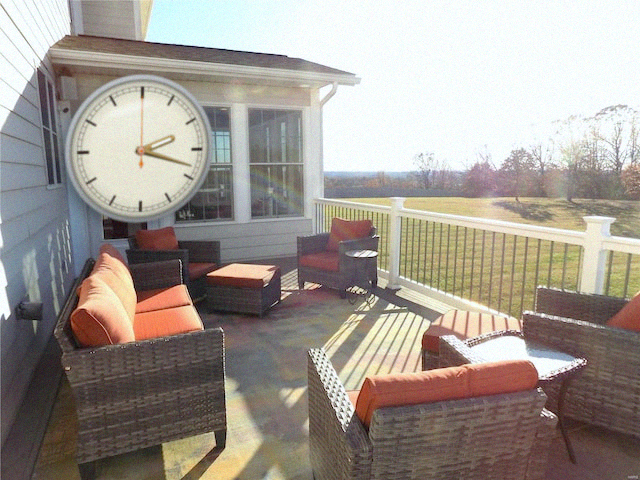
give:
2.18.00
